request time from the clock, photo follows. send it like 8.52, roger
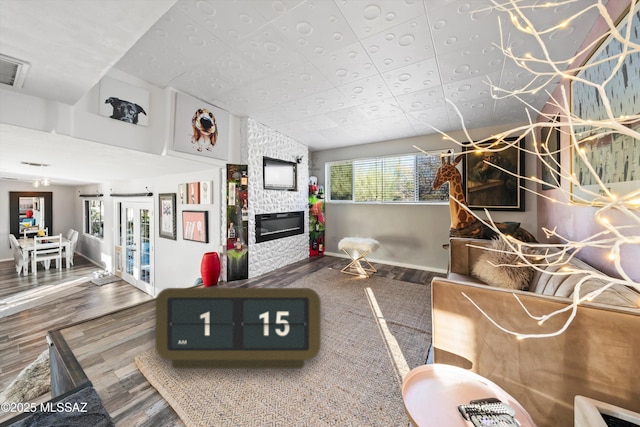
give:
1.15
